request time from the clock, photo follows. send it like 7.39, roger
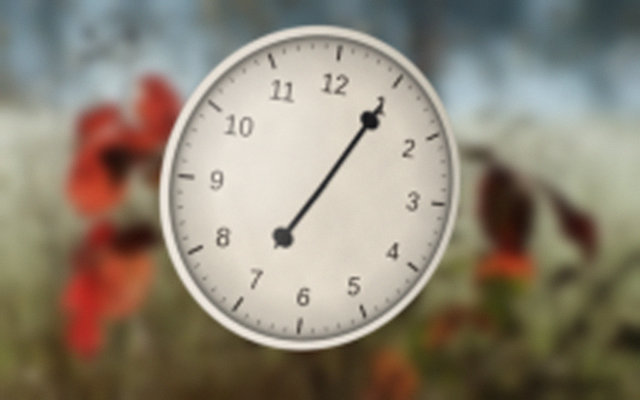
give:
7.05
